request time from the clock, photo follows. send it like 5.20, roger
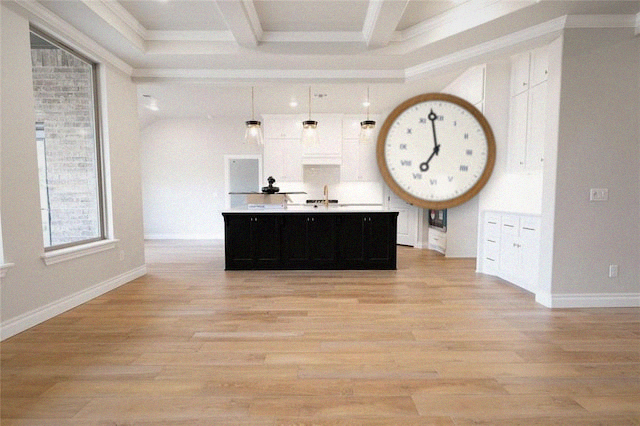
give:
6.58
